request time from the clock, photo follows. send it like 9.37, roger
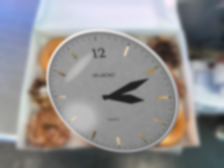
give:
3.11
